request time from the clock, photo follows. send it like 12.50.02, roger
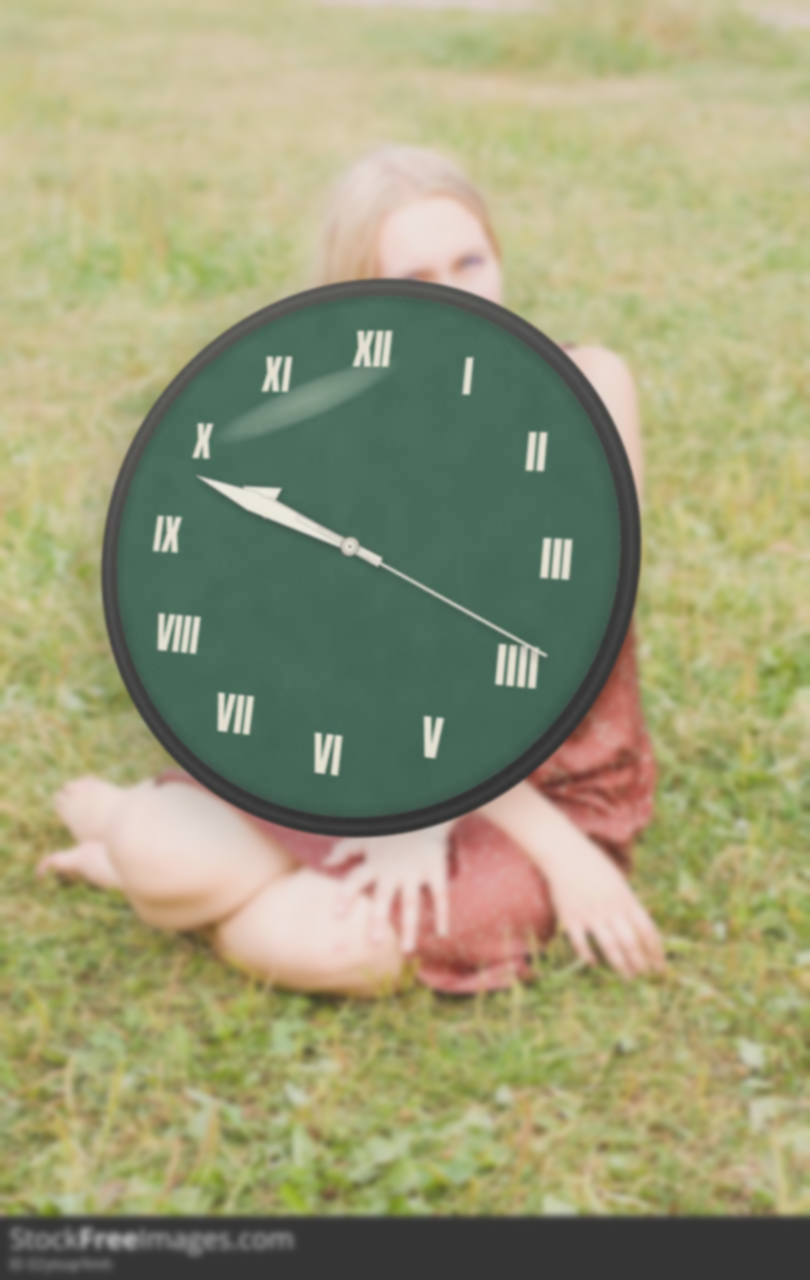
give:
9.48.19
